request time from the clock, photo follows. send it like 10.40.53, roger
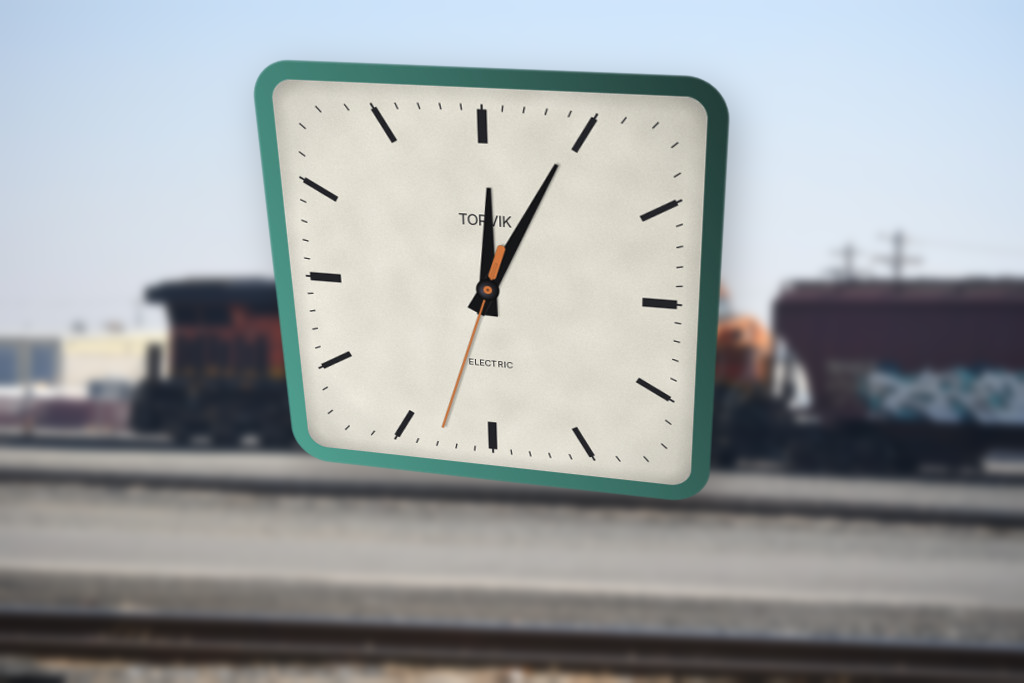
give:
12.04.33
